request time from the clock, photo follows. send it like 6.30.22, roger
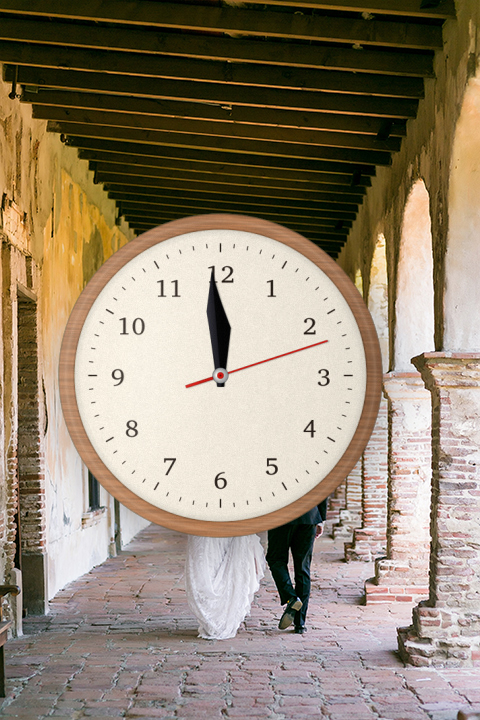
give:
11.59.12
